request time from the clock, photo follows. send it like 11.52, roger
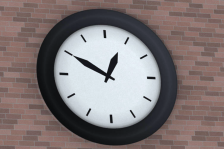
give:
12.50
